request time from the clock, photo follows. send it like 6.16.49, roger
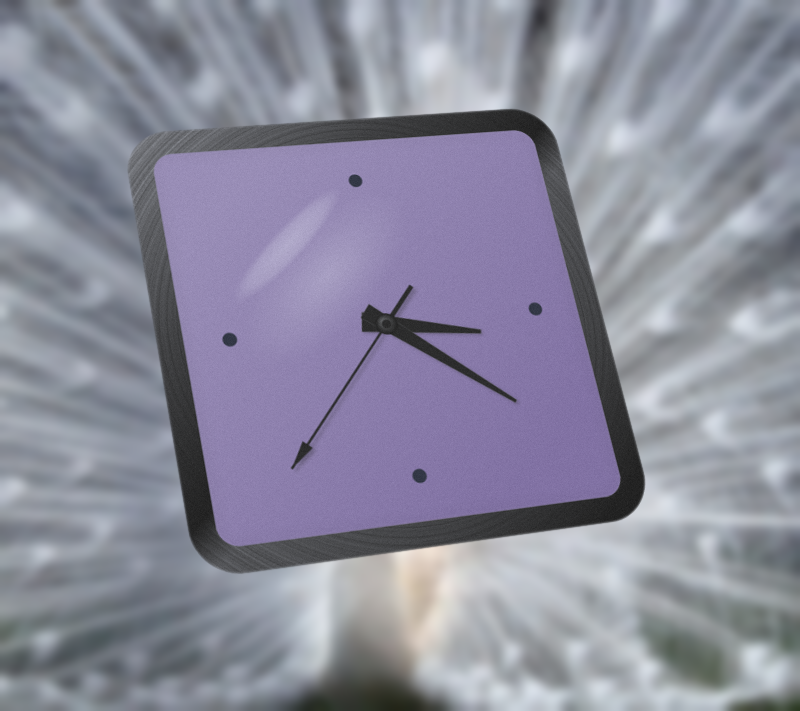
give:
3.21.37
